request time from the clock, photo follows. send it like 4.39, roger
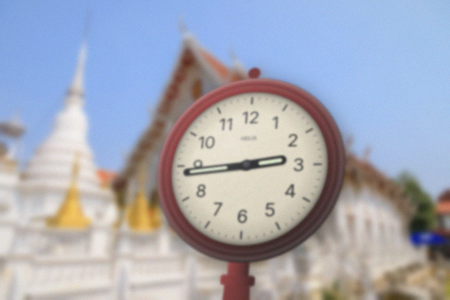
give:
2.44
